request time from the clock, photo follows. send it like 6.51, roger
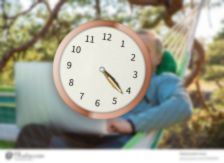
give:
4.22
